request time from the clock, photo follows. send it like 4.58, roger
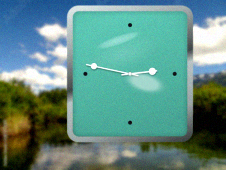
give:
2.47
